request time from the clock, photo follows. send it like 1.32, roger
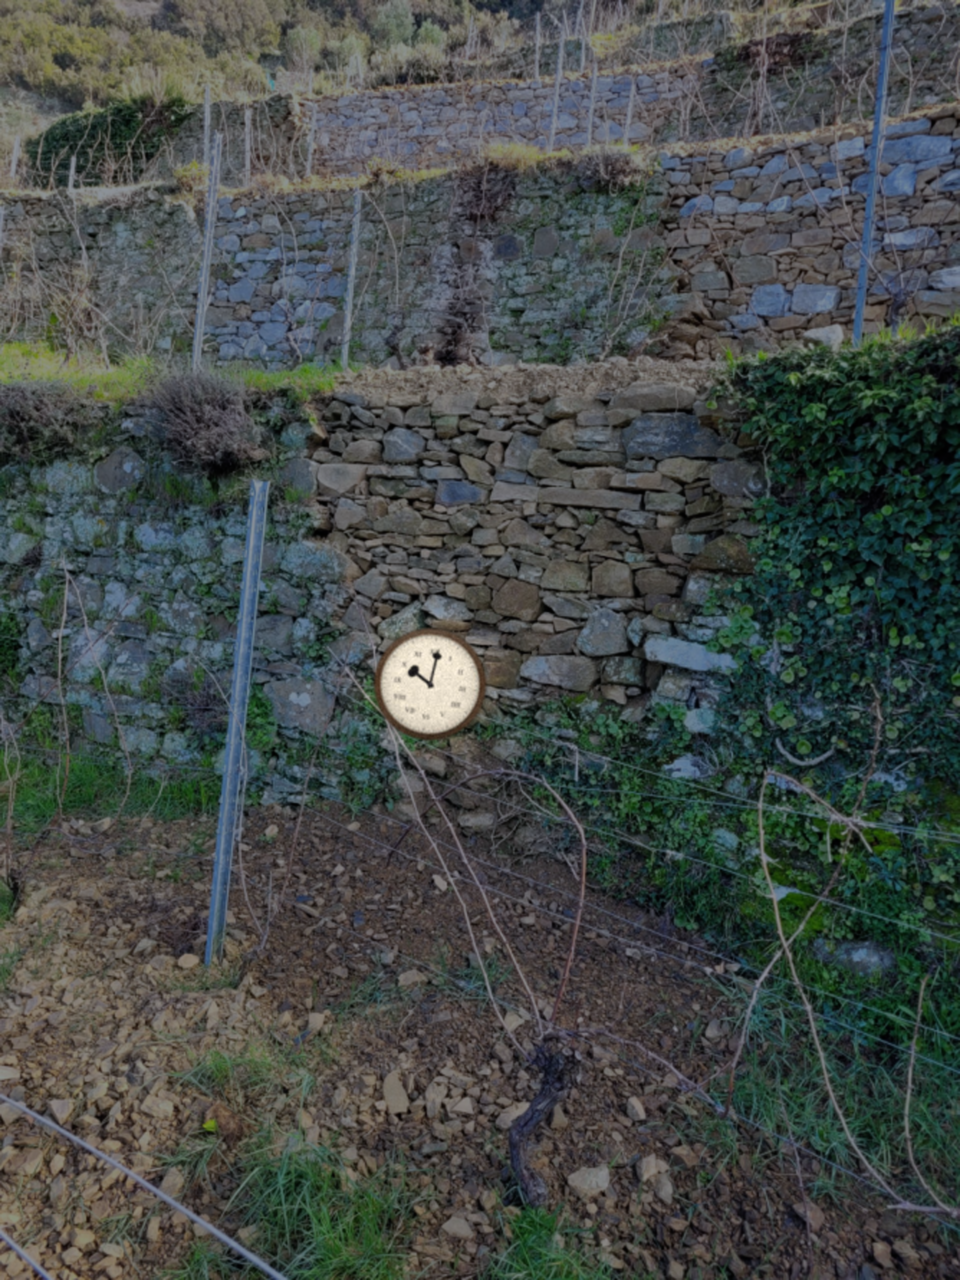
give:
10.01
